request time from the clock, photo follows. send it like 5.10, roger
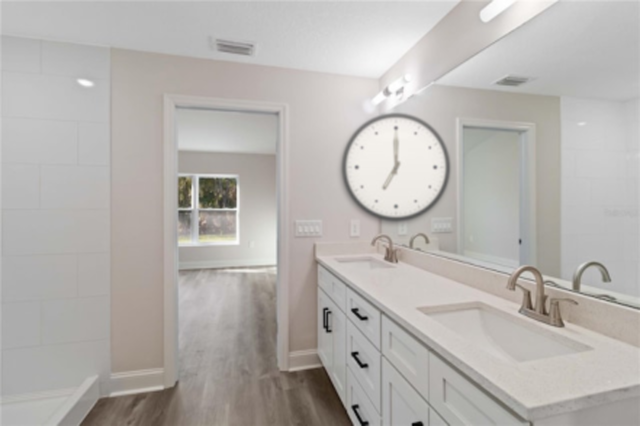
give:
7.00
